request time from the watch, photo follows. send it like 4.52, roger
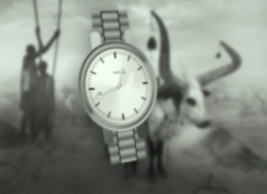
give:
12.42
